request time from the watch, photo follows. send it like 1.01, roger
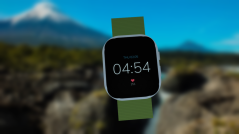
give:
4.54
